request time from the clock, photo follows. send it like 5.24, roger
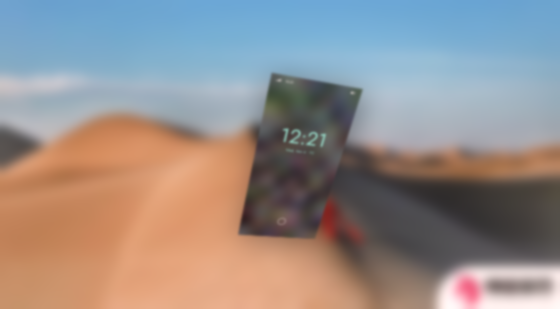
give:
12.21
